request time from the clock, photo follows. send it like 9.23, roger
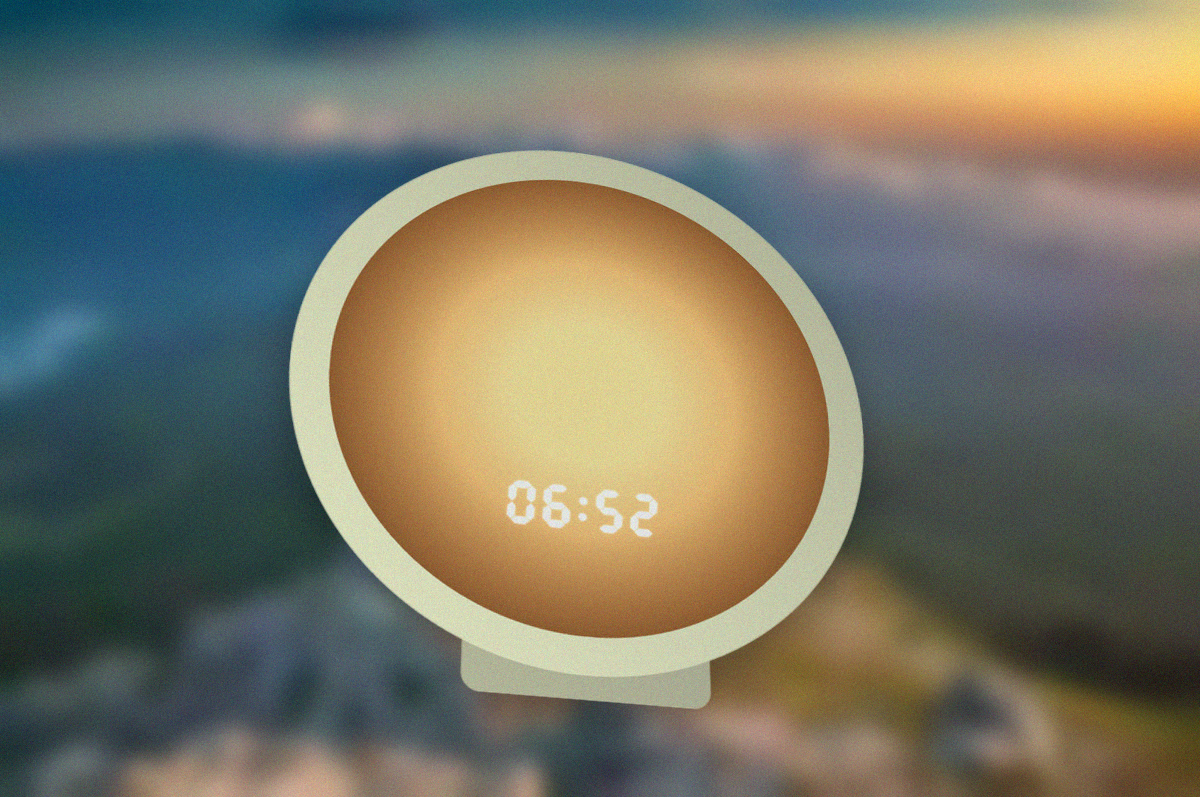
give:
6.52
